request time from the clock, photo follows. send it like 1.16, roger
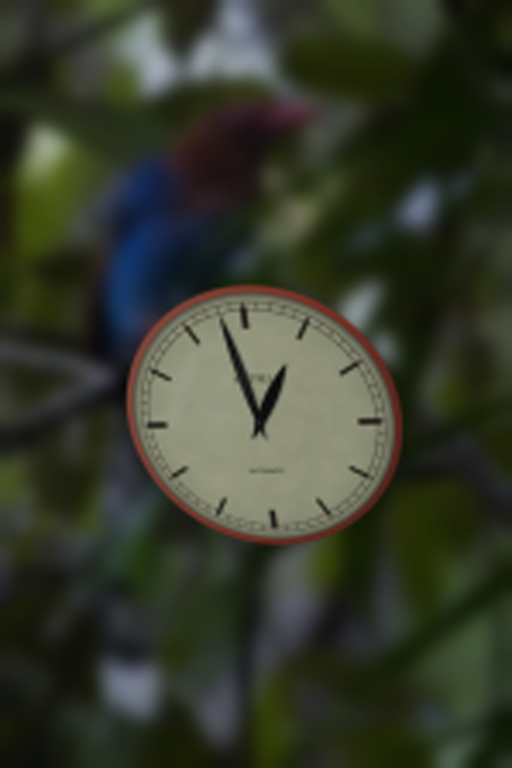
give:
12.58
